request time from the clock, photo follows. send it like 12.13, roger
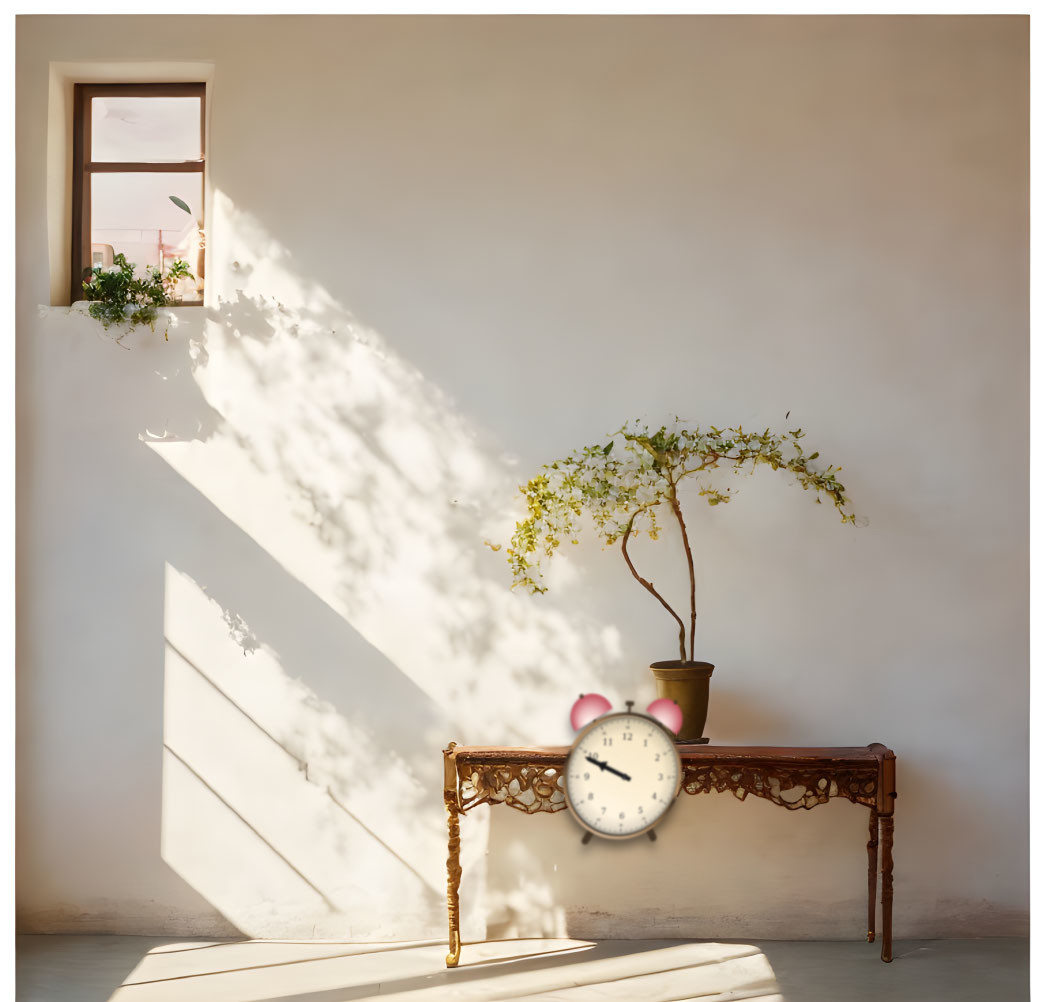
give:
9.49
